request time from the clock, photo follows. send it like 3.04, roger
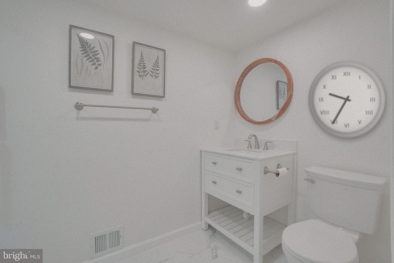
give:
9.35
